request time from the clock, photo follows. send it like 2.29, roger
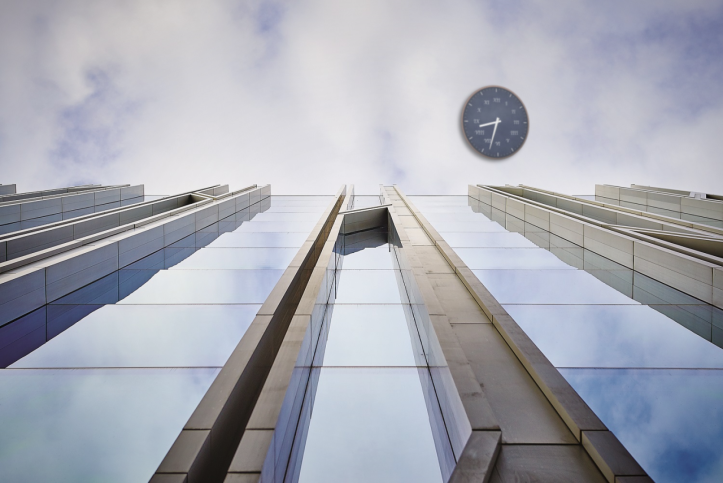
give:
8.33
